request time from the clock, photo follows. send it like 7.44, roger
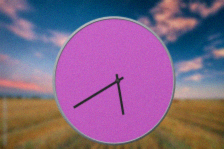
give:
5.40
